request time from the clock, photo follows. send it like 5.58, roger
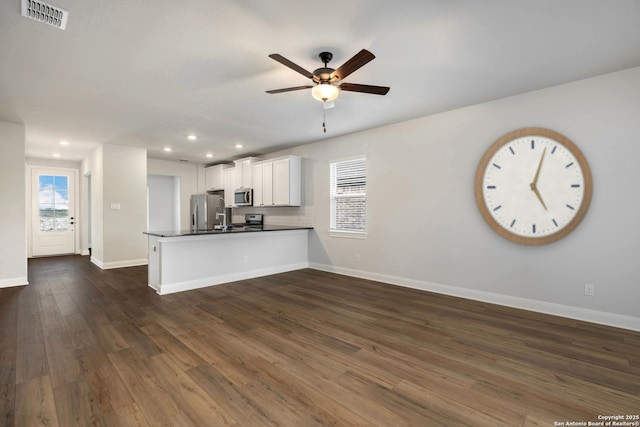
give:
5.03
